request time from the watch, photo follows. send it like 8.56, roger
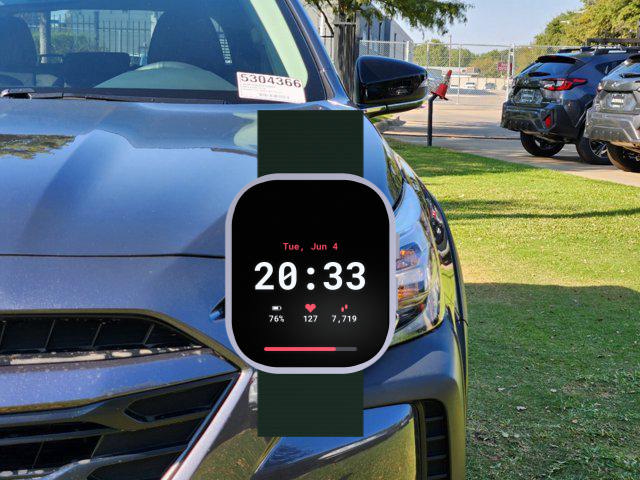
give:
20.33
